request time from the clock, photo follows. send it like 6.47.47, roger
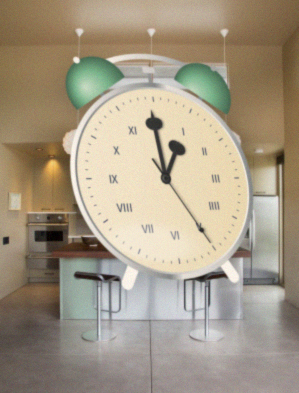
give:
12.59.25
